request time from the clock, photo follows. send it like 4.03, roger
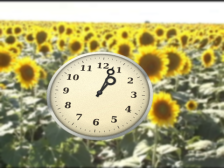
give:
1.03
